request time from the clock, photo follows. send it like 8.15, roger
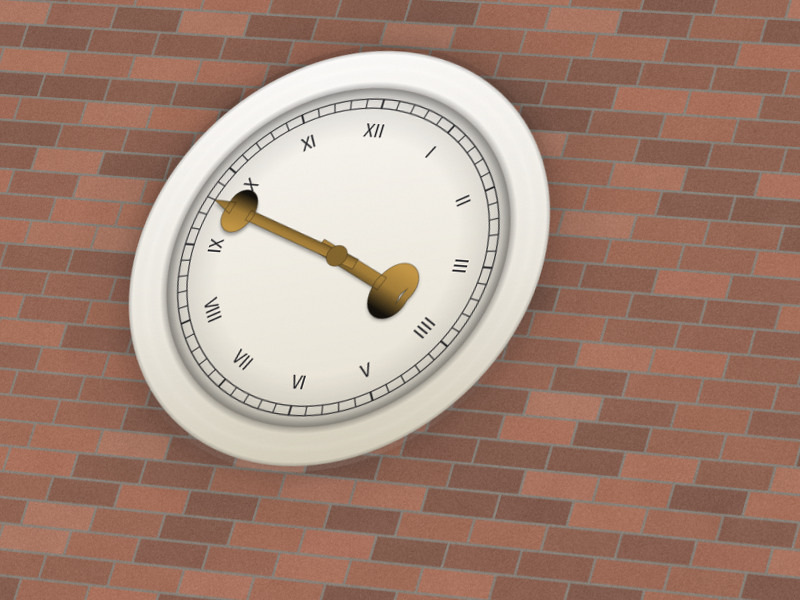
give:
3.48
